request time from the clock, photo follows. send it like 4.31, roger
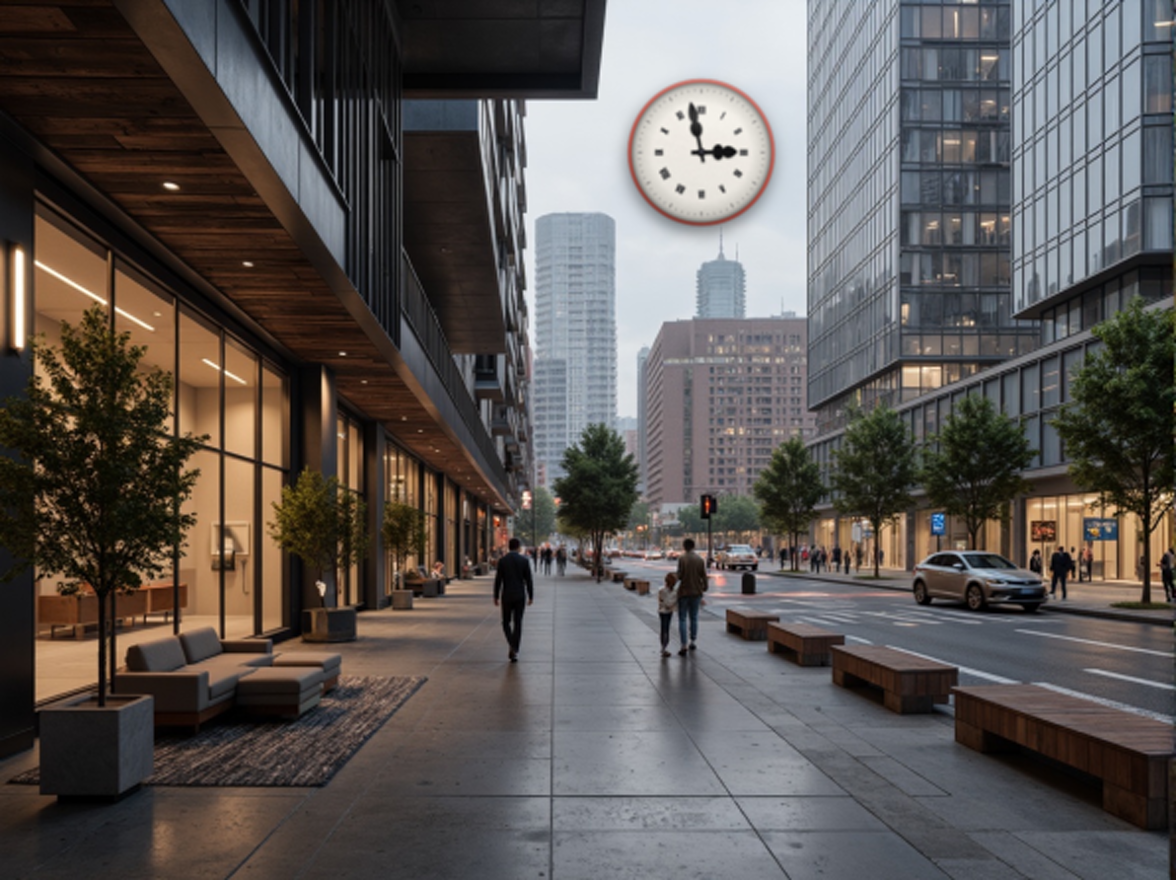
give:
2.58
